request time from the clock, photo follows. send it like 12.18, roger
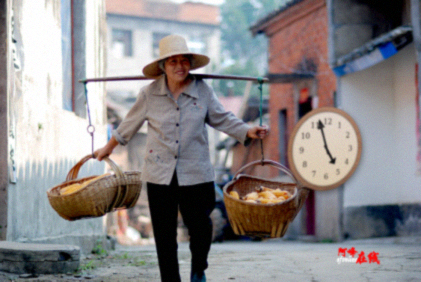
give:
4.57
